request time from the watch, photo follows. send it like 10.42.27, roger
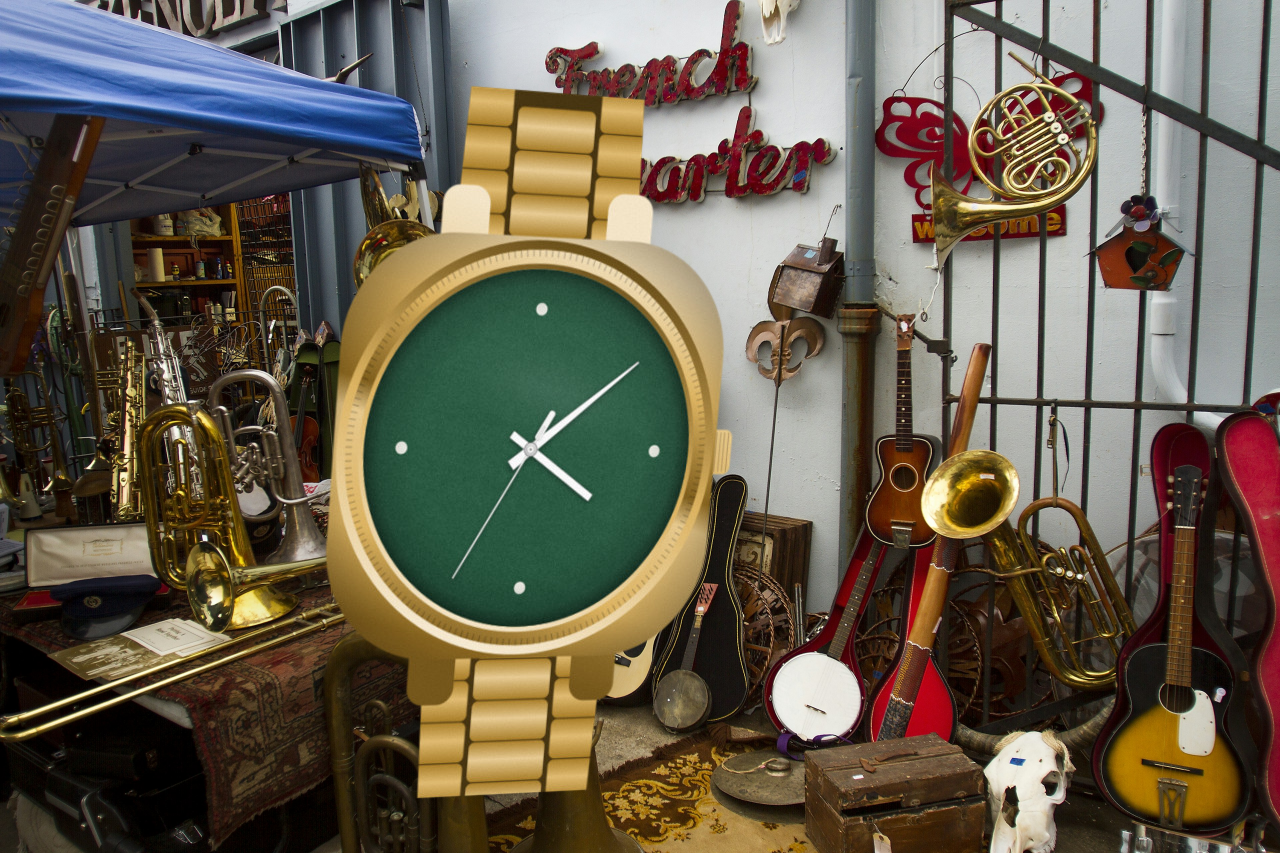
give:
4.08.35
